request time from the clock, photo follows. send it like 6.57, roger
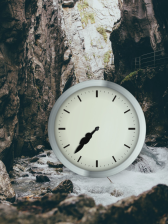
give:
7.37
